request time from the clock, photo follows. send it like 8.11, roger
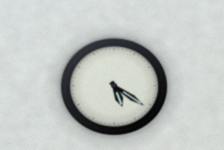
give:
5.21
